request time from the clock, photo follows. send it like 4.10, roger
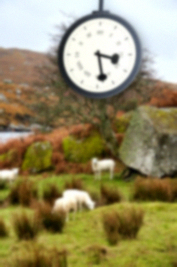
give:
3.28
